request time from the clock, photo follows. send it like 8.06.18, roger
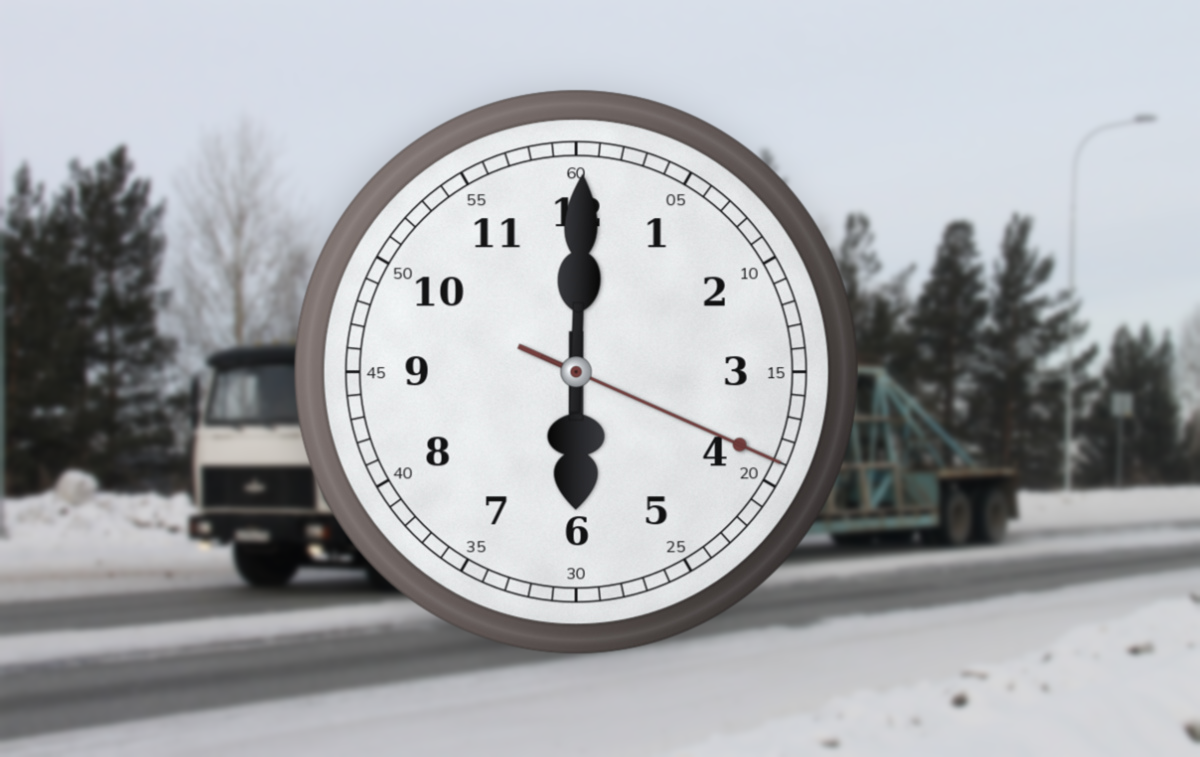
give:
6.00.19
